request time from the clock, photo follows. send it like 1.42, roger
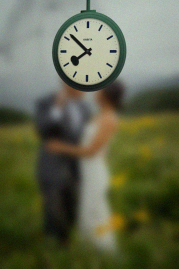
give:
7.52
